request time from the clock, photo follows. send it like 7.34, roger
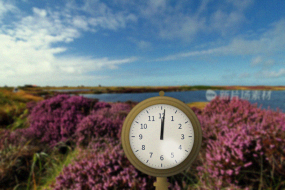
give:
12.01
